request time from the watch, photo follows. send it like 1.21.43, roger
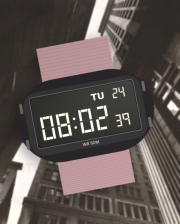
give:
8.02.39
